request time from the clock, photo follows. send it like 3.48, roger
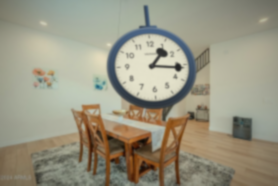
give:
1.16
